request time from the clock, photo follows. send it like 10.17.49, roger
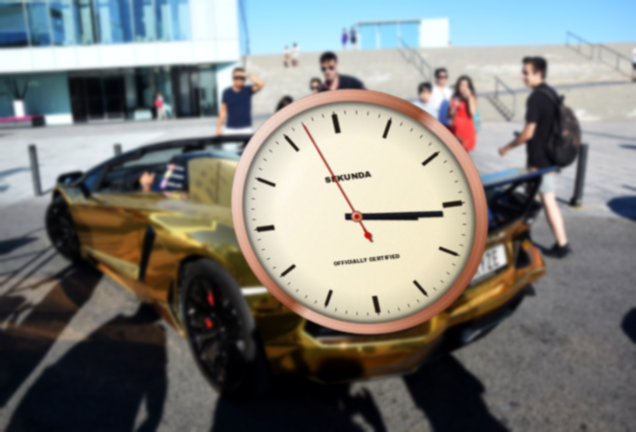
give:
3.15.57
